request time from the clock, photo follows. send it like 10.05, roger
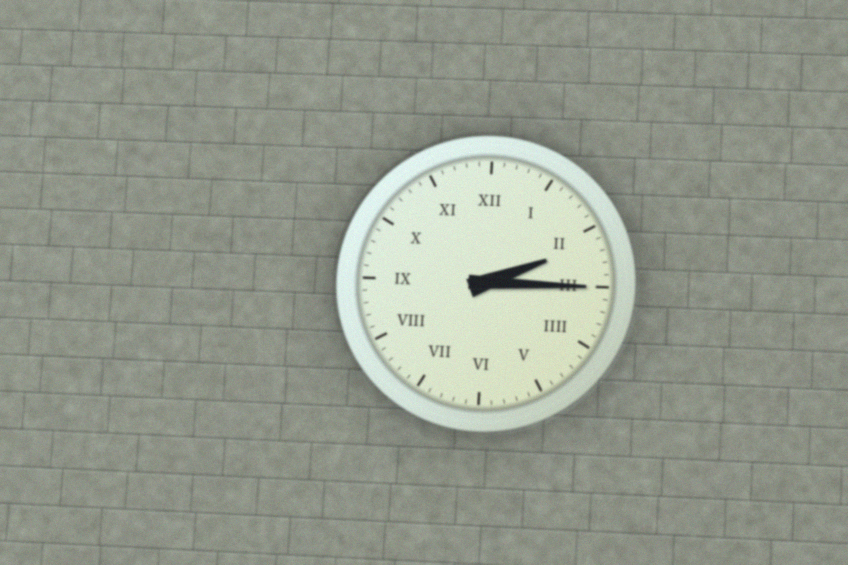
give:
2.15
